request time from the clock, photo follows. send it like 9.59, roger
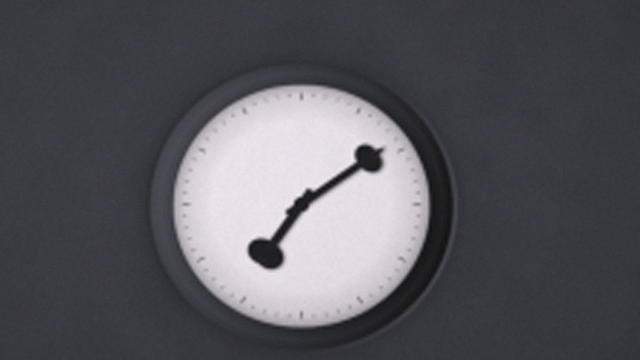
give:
7.09
